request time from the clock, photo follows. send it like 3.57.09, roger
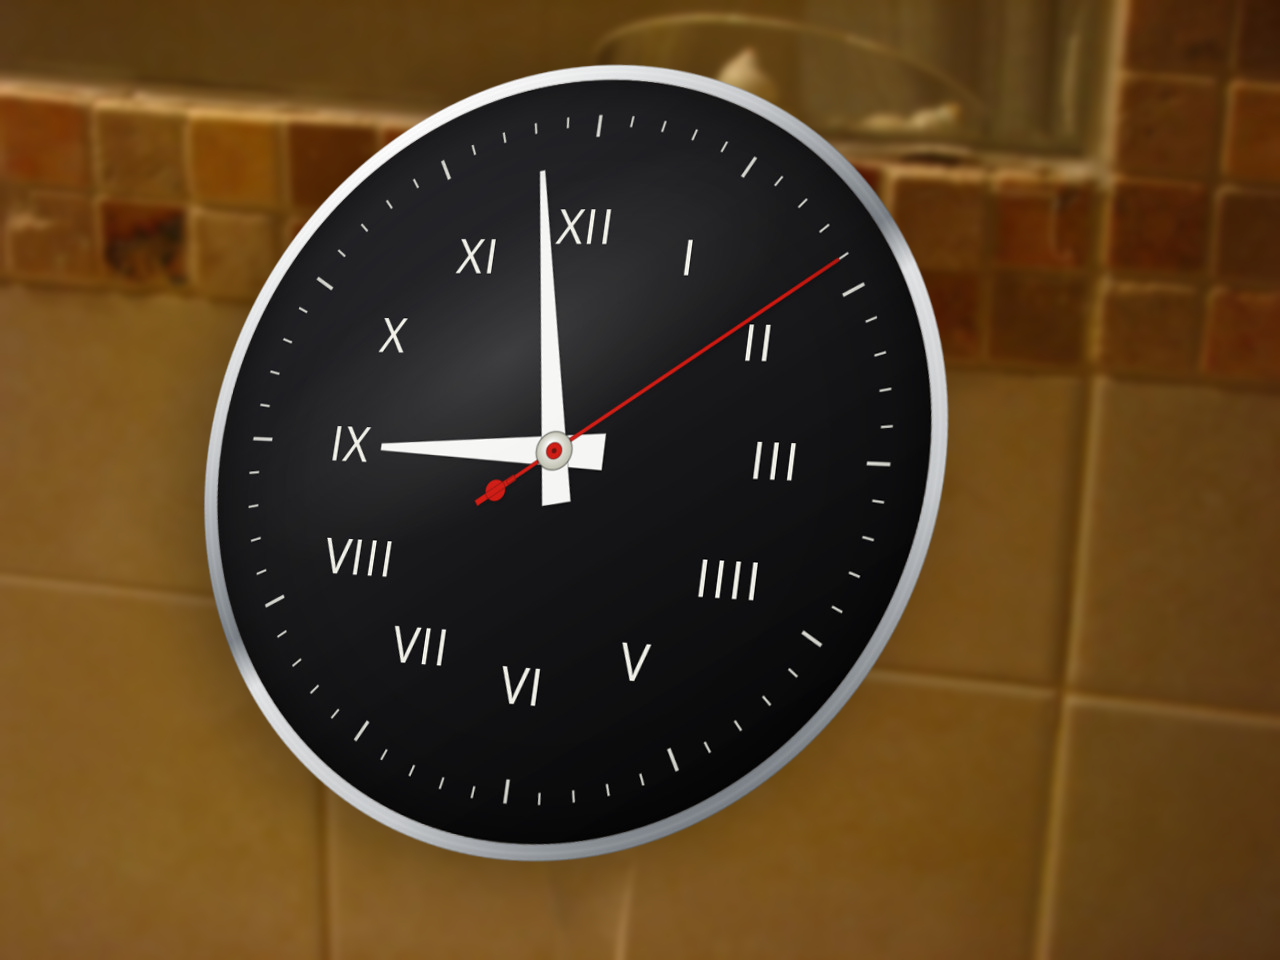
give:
8.58.09
